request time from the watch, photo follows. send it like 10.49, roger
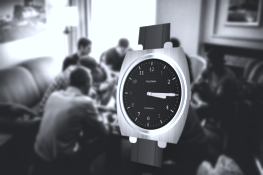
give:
3.15
